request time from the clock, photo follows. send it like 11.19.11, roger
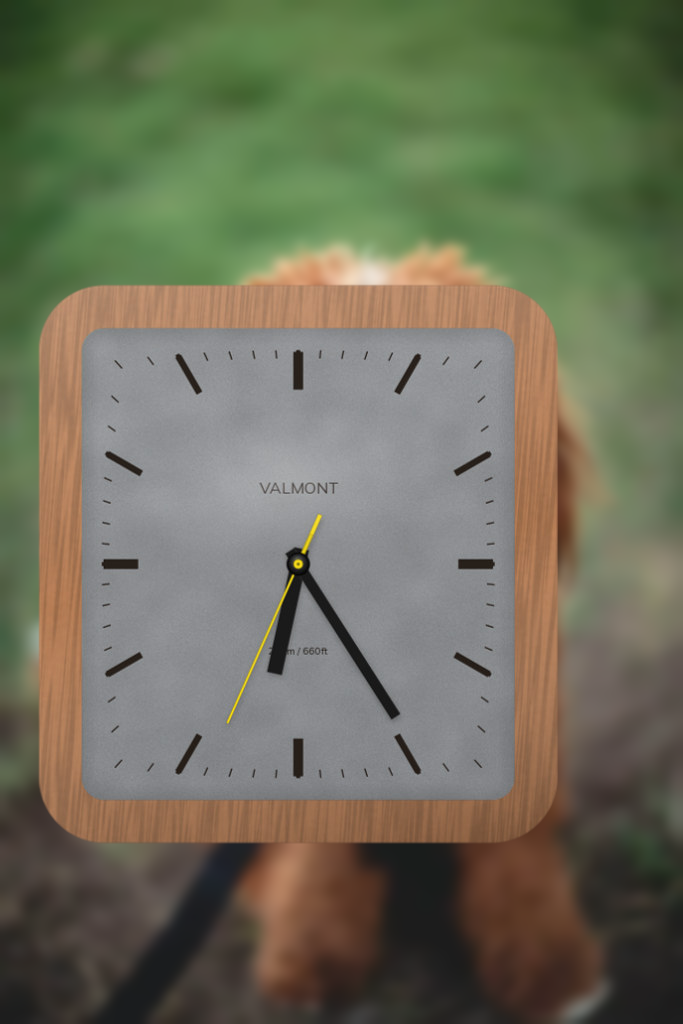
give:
6.24.34
